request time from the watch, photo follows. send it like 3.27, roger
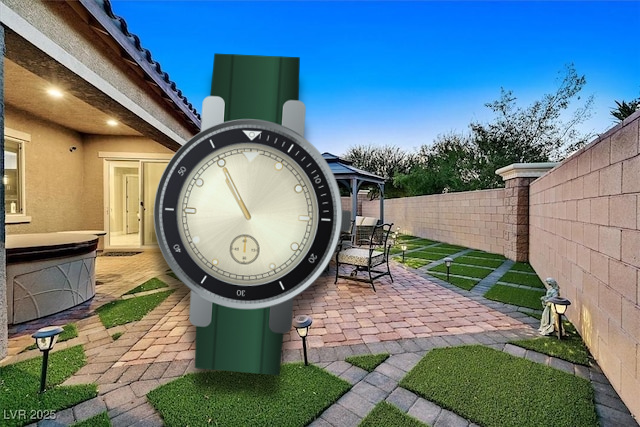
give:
10.55
